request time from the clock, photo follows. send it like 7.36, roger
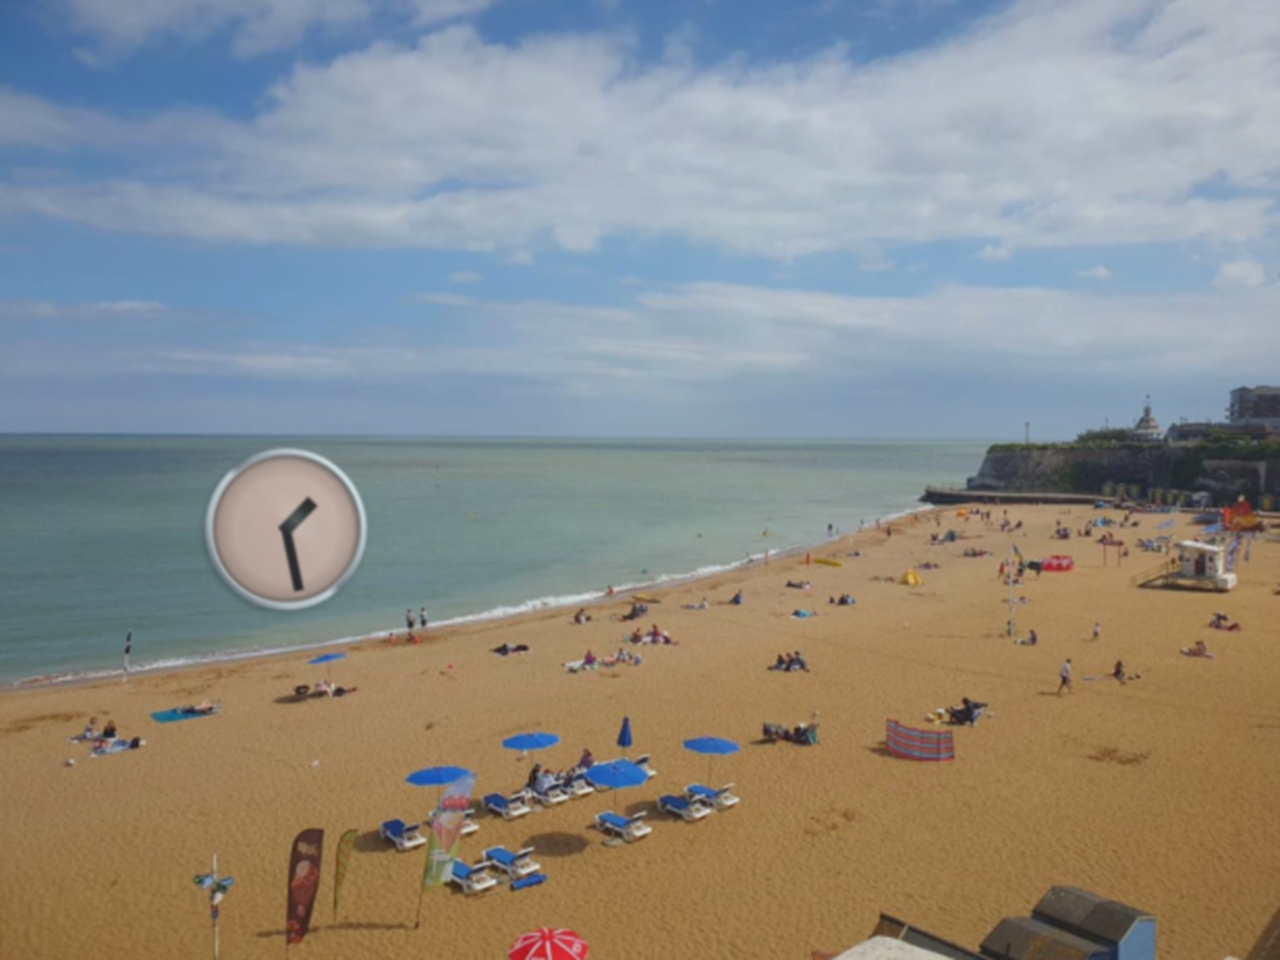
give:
1.28
